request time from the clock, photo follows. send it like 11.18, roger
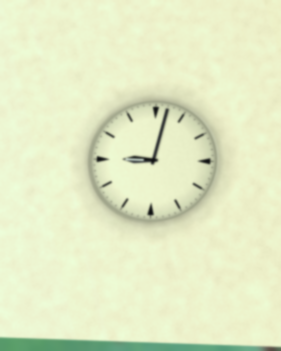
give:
9.02
